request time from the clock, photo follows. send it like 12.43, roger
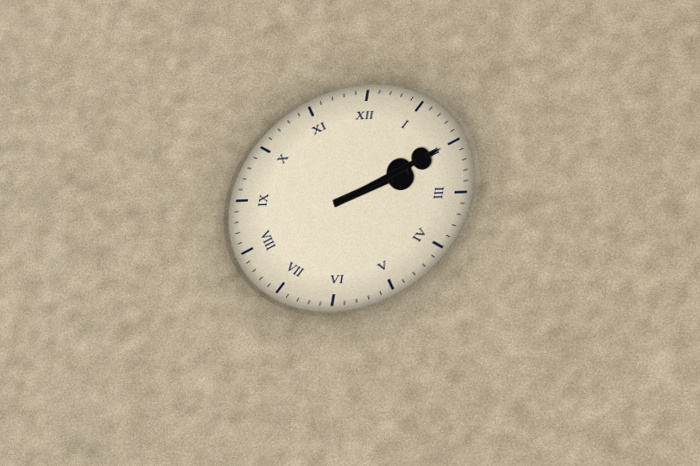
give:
2.10
